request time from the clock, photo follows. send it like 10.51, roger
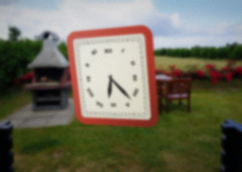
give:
6.23
